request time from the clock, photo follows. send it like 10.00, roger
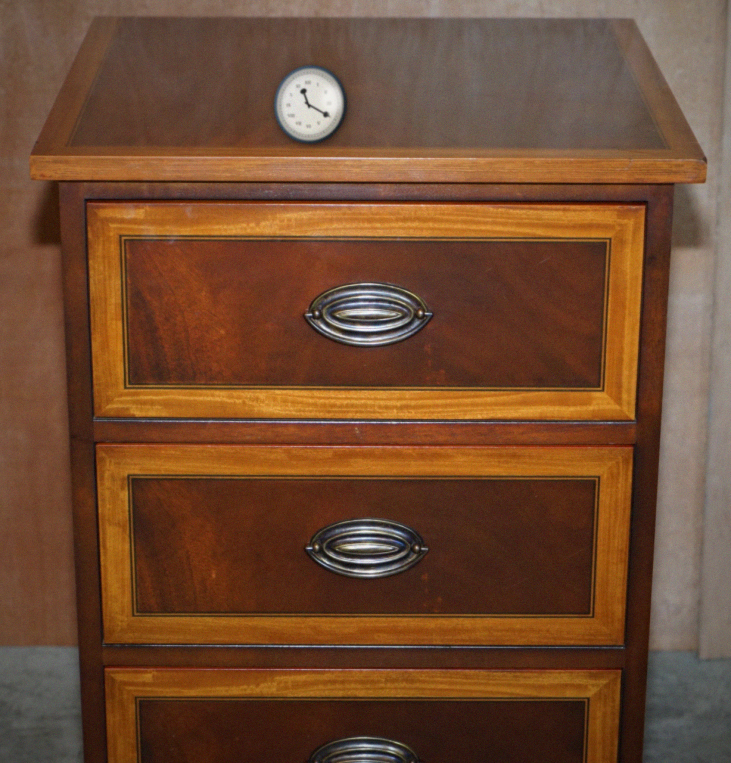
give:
11.20
